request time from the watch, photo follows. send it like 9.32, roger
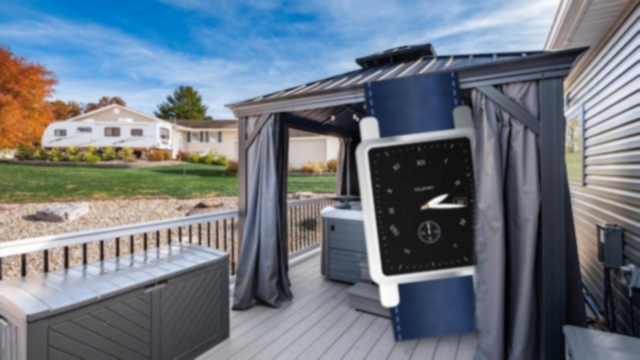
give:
2.16
